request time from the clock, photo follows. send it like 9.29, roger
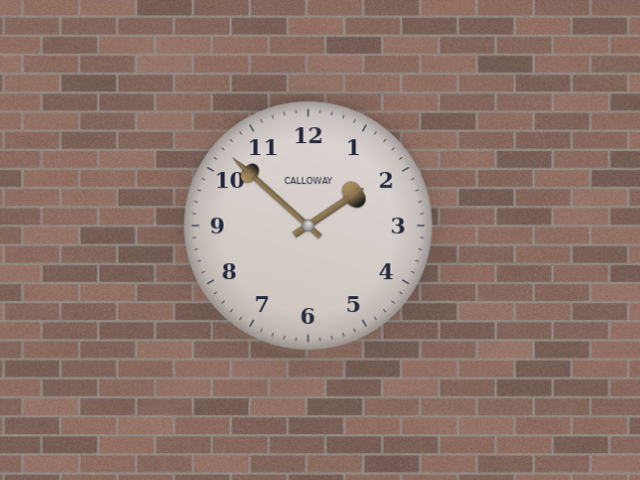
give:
1.52
